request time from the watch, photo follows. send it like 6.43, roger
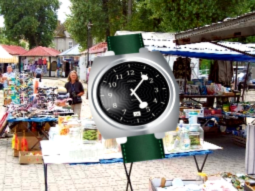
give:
5.07
